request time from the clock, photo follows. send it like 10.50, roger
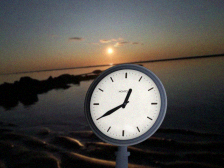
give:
12.40
